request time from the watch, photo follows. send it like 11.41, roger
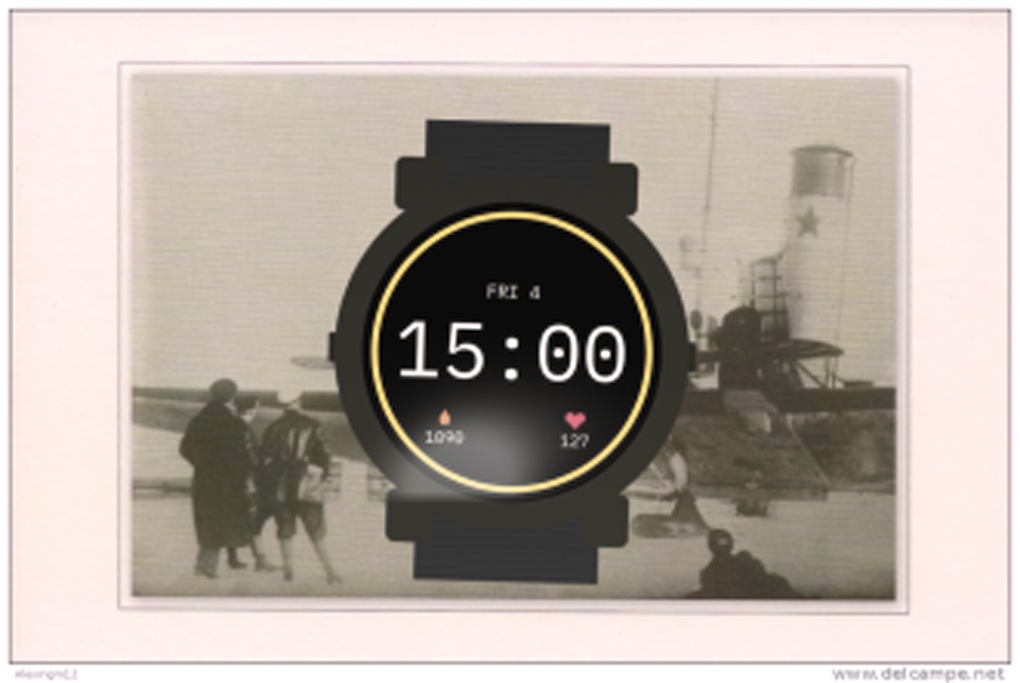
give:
15.00
